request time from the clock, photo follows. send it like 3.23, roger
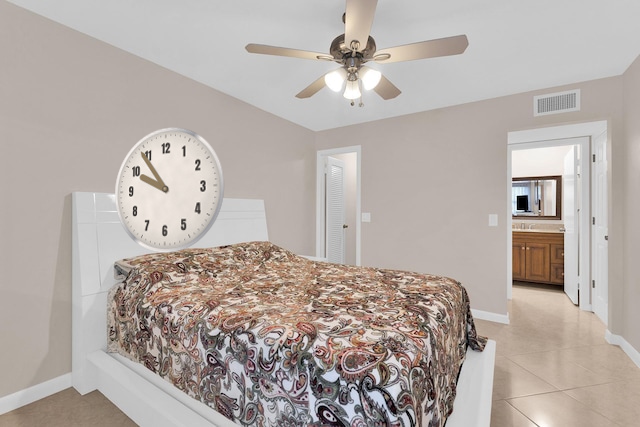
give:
9.54
